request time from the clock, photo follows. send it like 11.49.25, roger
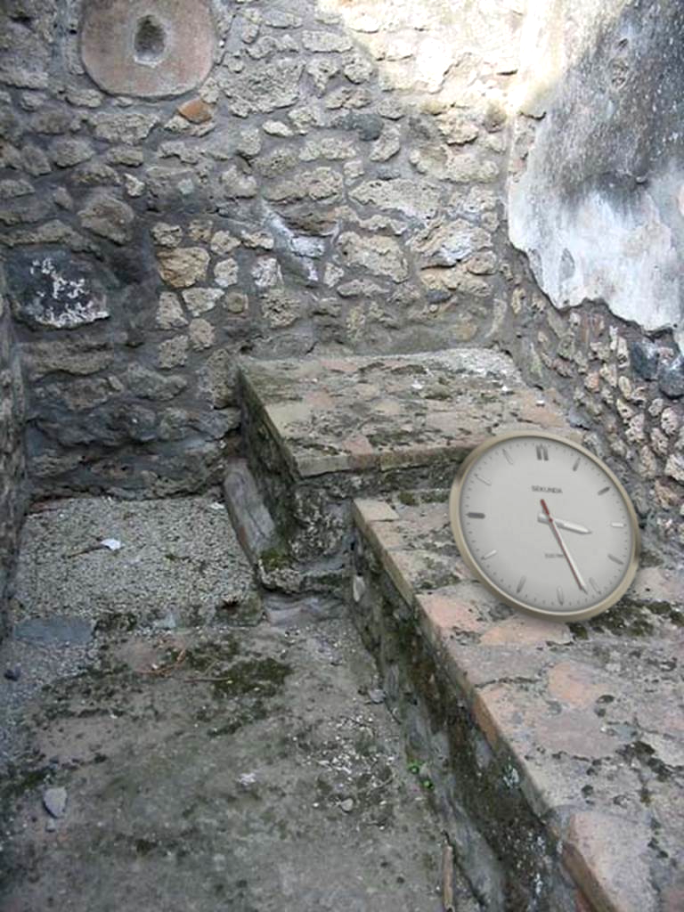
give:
3.26.27
